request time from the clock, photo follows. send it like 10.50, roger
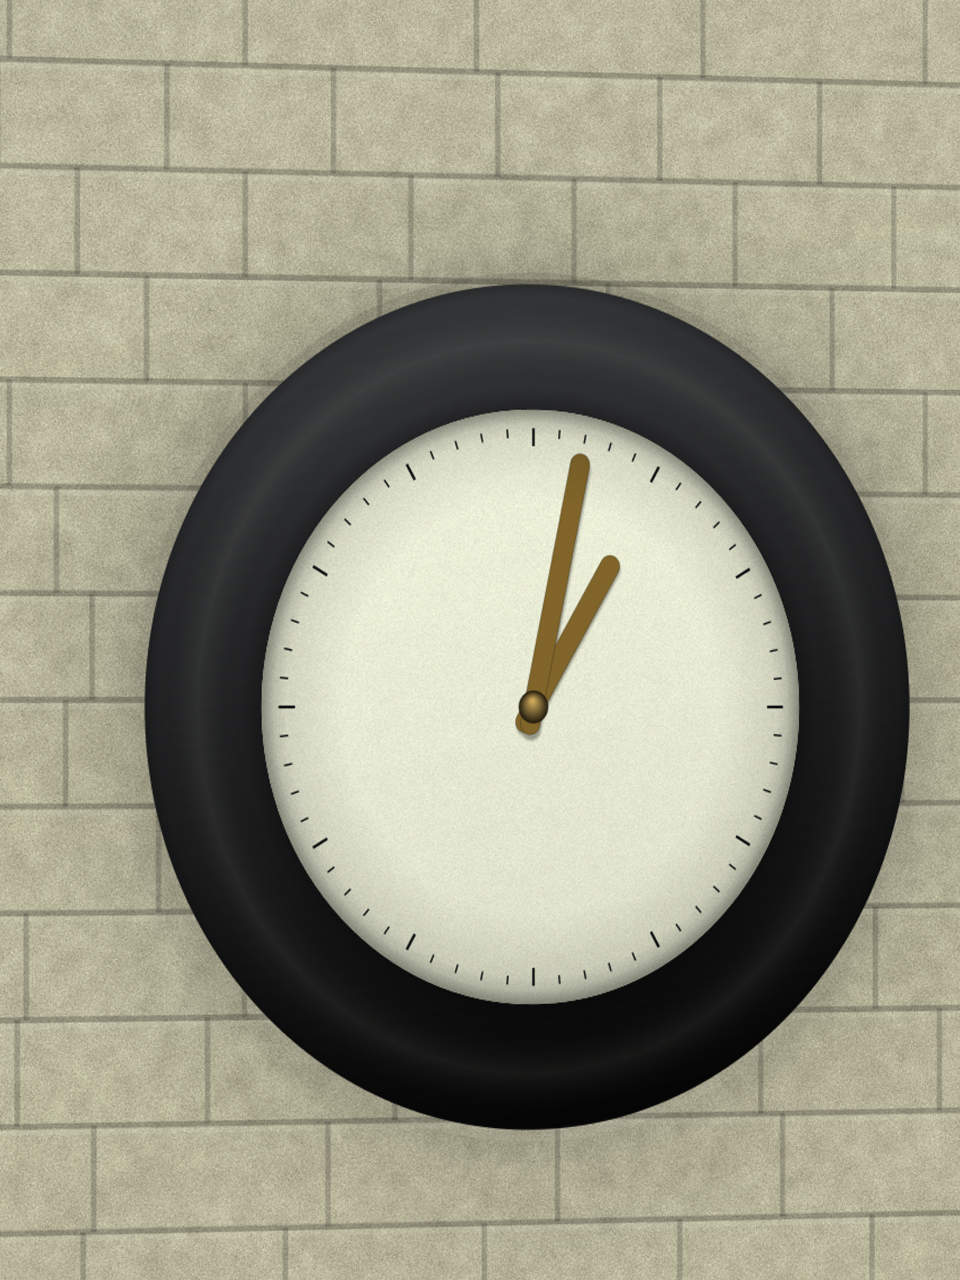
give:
1.02
